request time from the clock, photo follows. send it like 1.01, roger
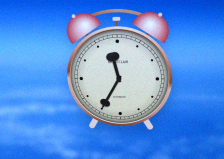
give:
11.35
